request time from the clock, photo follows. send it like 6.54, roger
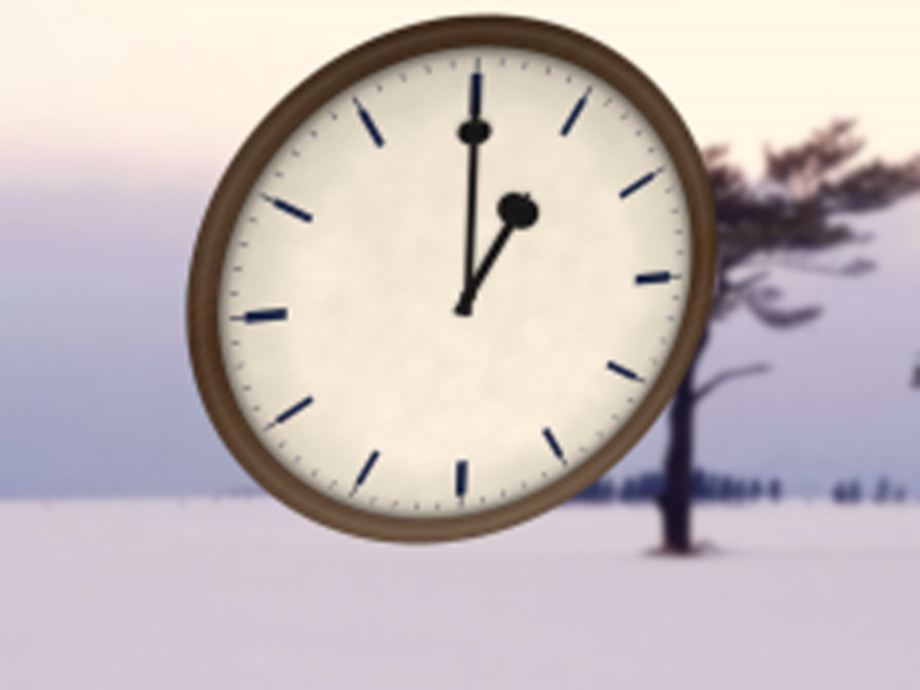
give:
1.00
